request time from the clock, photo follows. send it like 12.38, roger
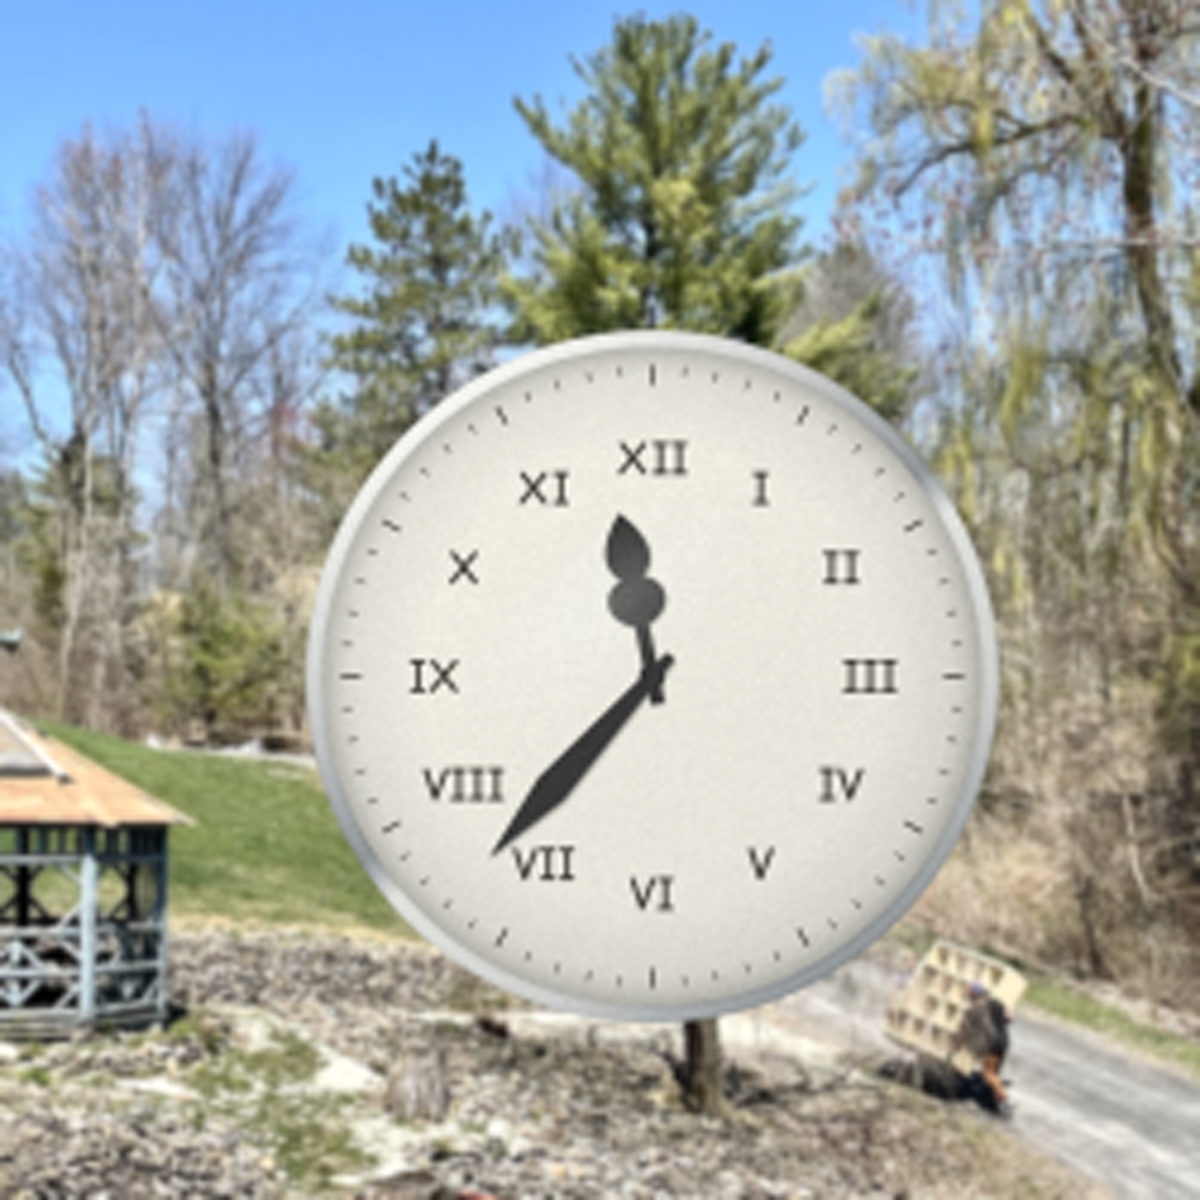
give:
11.37
